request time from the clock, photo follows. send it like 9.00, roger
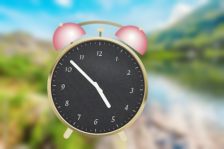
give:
4.52
